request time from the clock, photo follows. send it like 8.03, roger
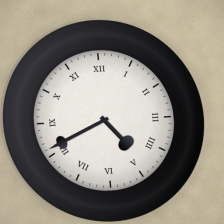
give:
4.41
